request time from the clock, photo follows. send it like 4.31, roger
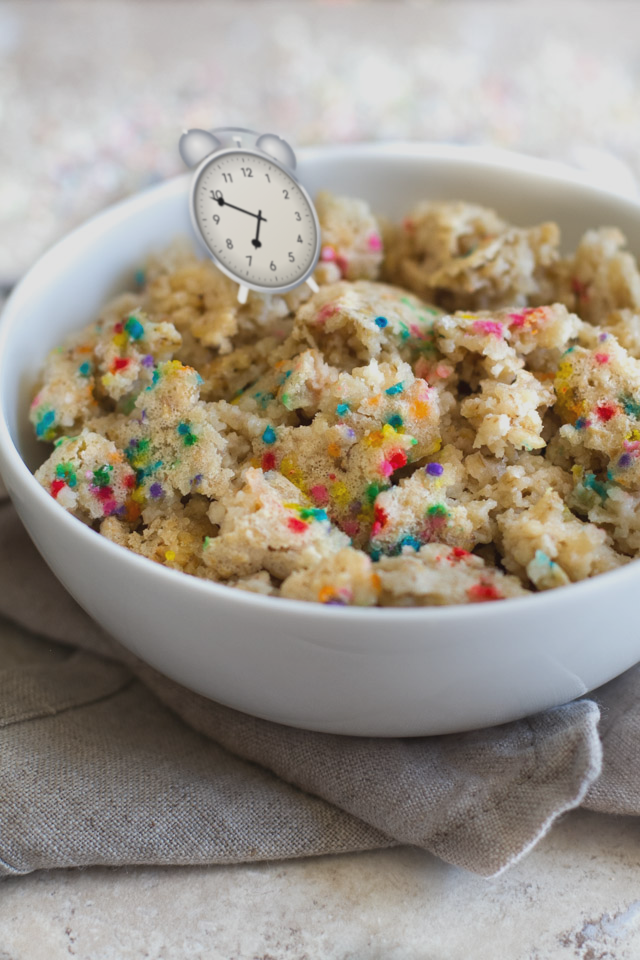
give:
6.49
